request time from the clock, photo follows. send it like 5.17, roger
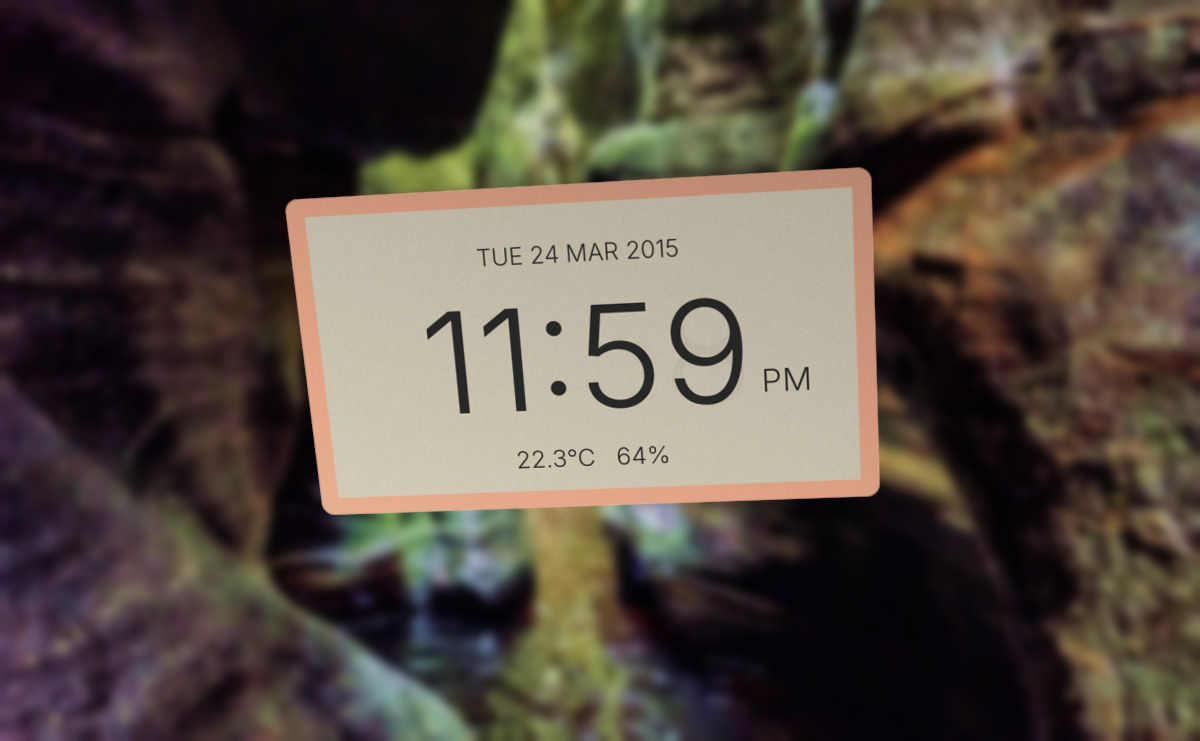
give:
11.59
